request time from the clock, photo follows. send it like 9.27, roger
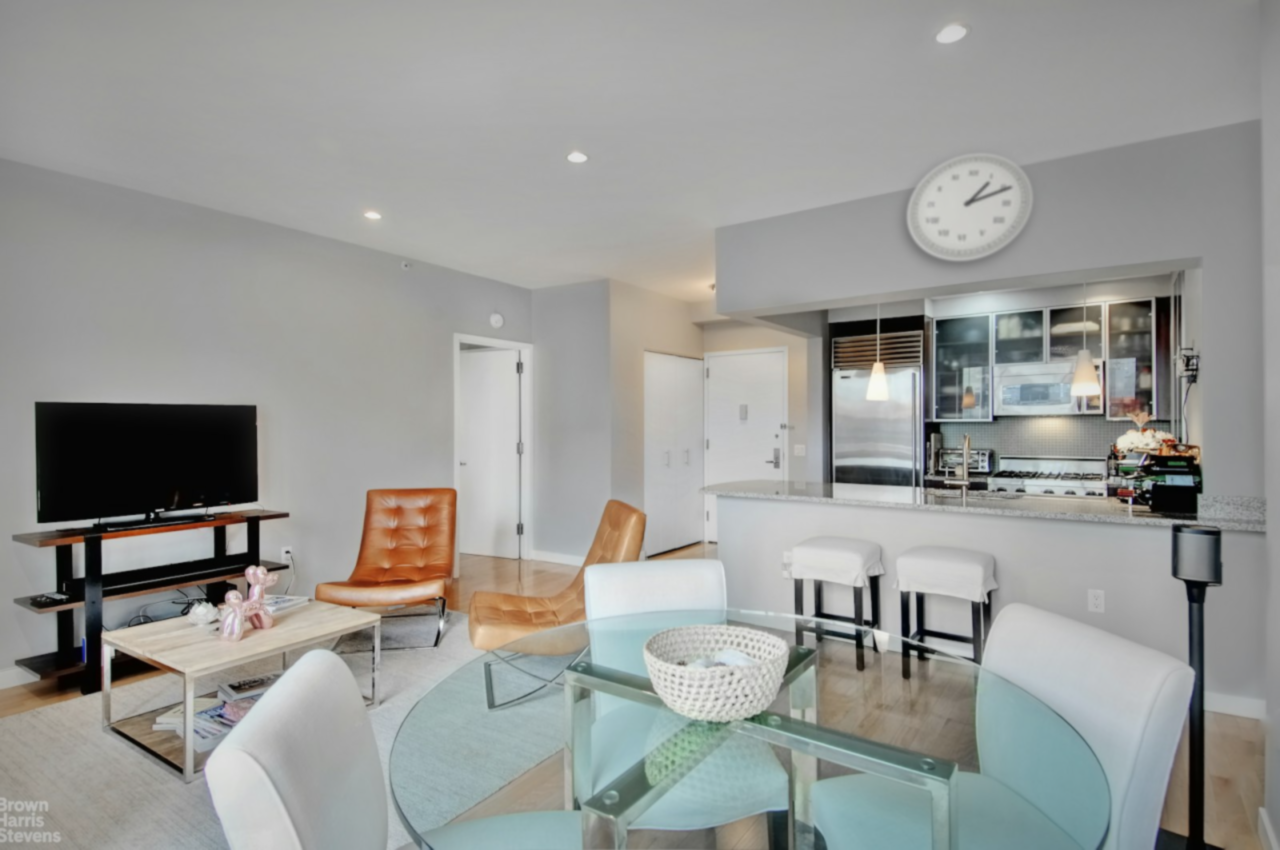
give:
1.11
